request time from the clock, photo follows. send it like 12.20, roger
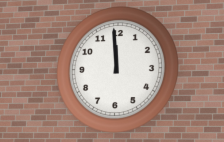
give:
11.59
